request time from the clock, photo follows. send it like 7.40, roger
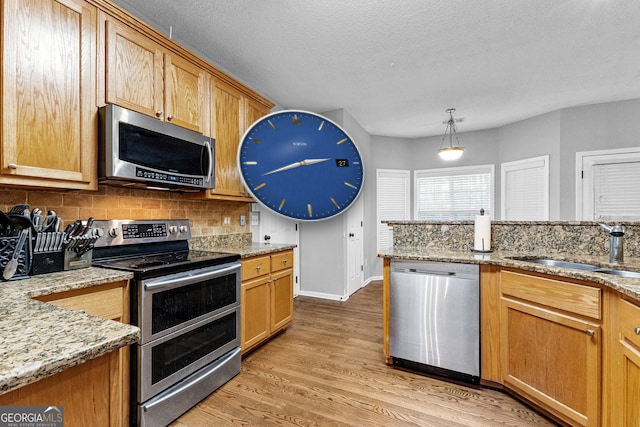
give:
2.42
